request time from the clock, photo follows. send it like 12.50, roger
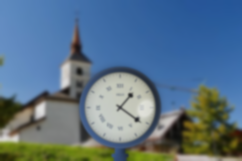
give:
1.21
